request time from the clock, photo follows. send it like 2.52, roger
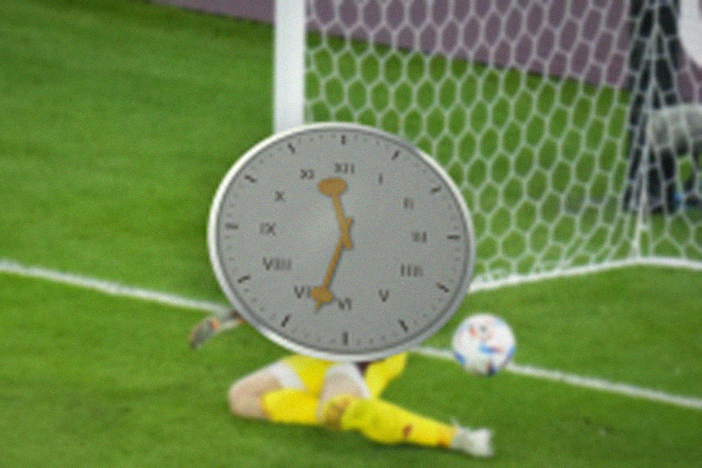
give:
11.33
